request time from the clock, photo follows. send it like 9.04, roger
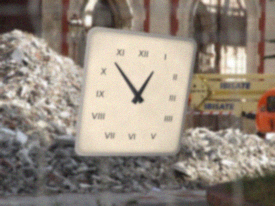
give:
12.53
